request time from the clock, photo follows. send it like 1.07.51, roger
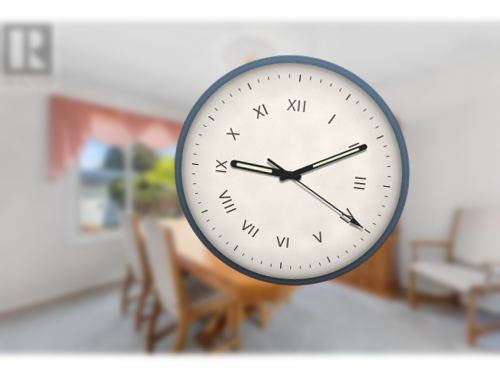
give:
9.10.20
